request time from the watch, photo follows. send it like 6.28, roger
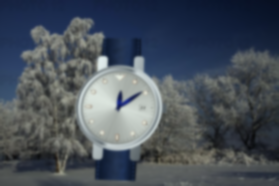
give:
12.09
